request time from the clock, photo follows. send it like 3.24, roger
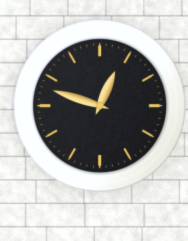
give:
12.48
